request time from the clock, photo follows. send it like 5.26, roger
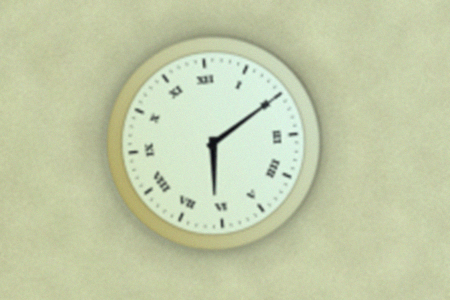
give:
6.10
